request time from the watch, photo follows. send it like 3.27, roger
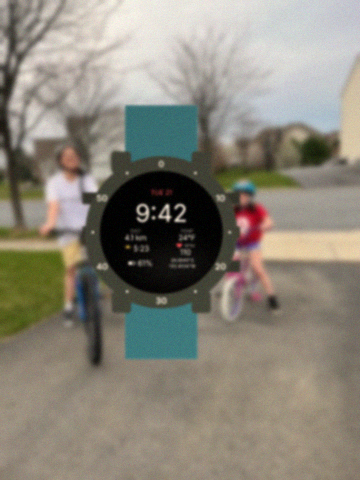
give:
9.42
